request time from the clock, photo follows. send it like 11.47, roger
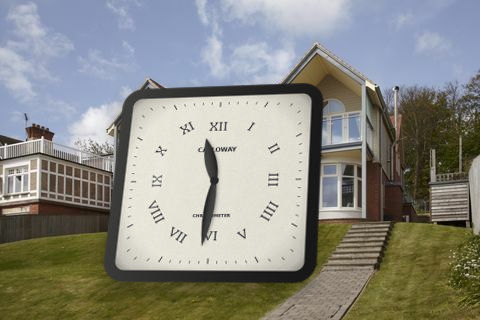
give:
11.31
